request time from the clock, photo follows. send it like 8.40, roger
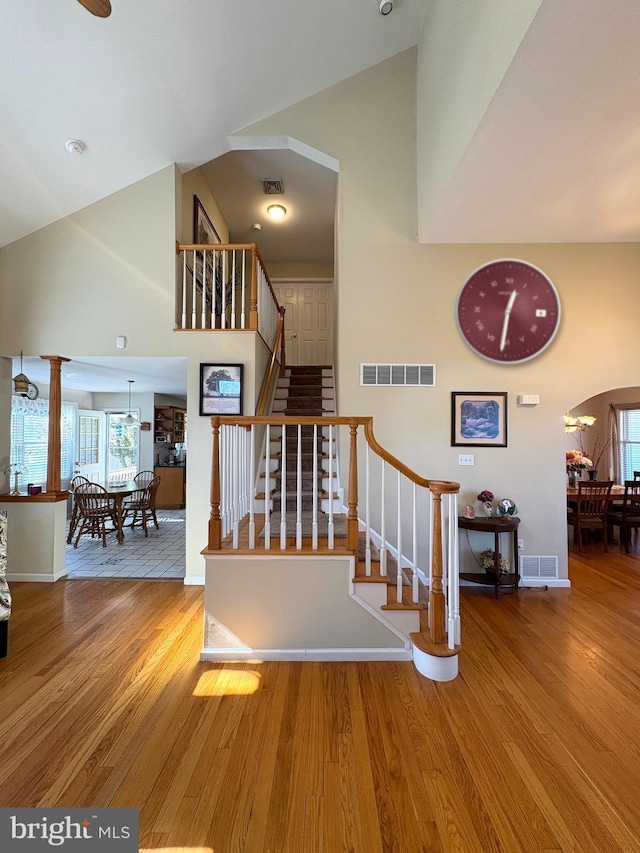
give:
12.31
